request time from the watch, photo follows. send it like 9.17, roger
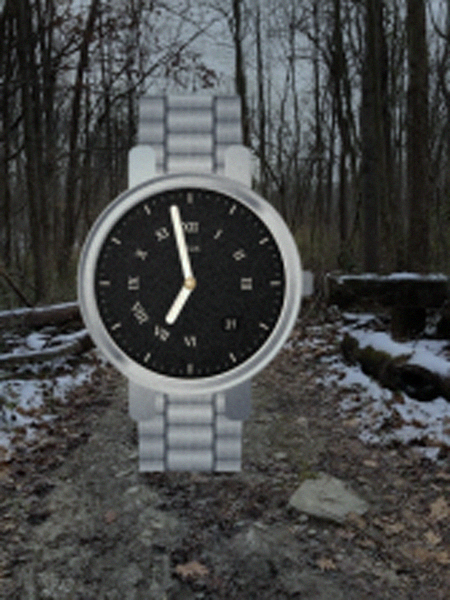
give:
6.58
